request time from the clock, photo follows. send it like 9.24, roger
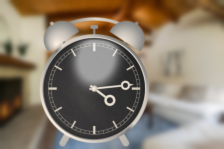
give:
4.14
